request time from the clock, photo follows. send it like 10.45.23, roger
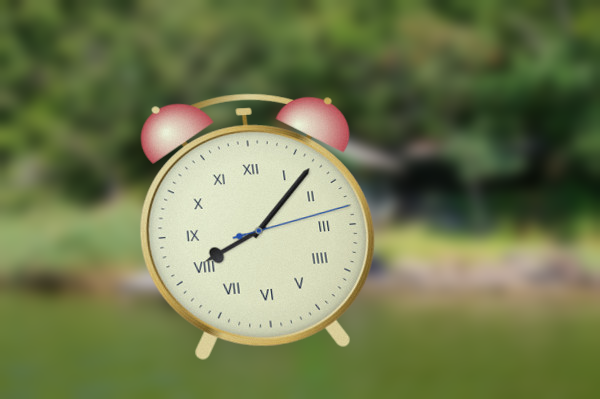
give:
8.07.13
